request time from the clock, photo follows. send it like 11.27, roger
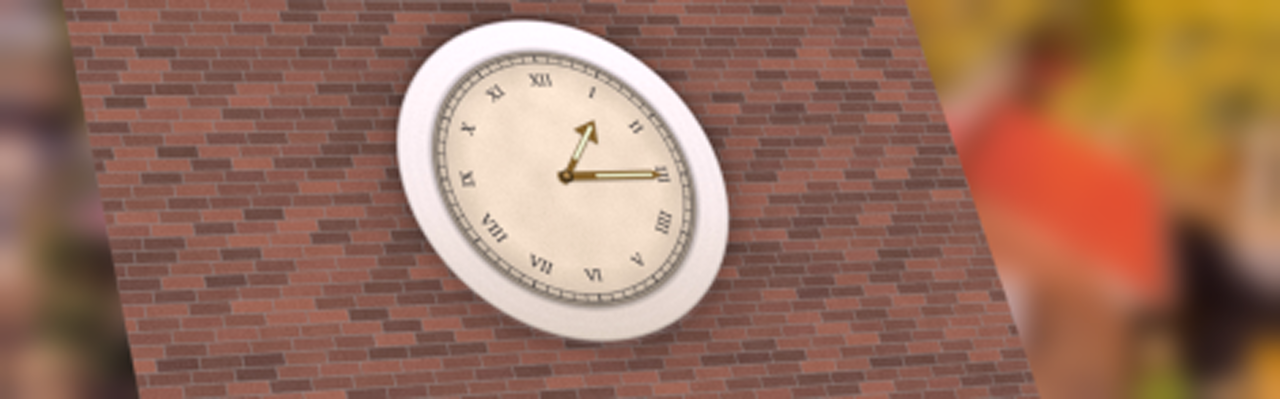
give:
1.15
